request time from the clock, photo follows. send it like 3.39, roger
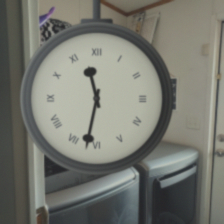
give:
11.32
